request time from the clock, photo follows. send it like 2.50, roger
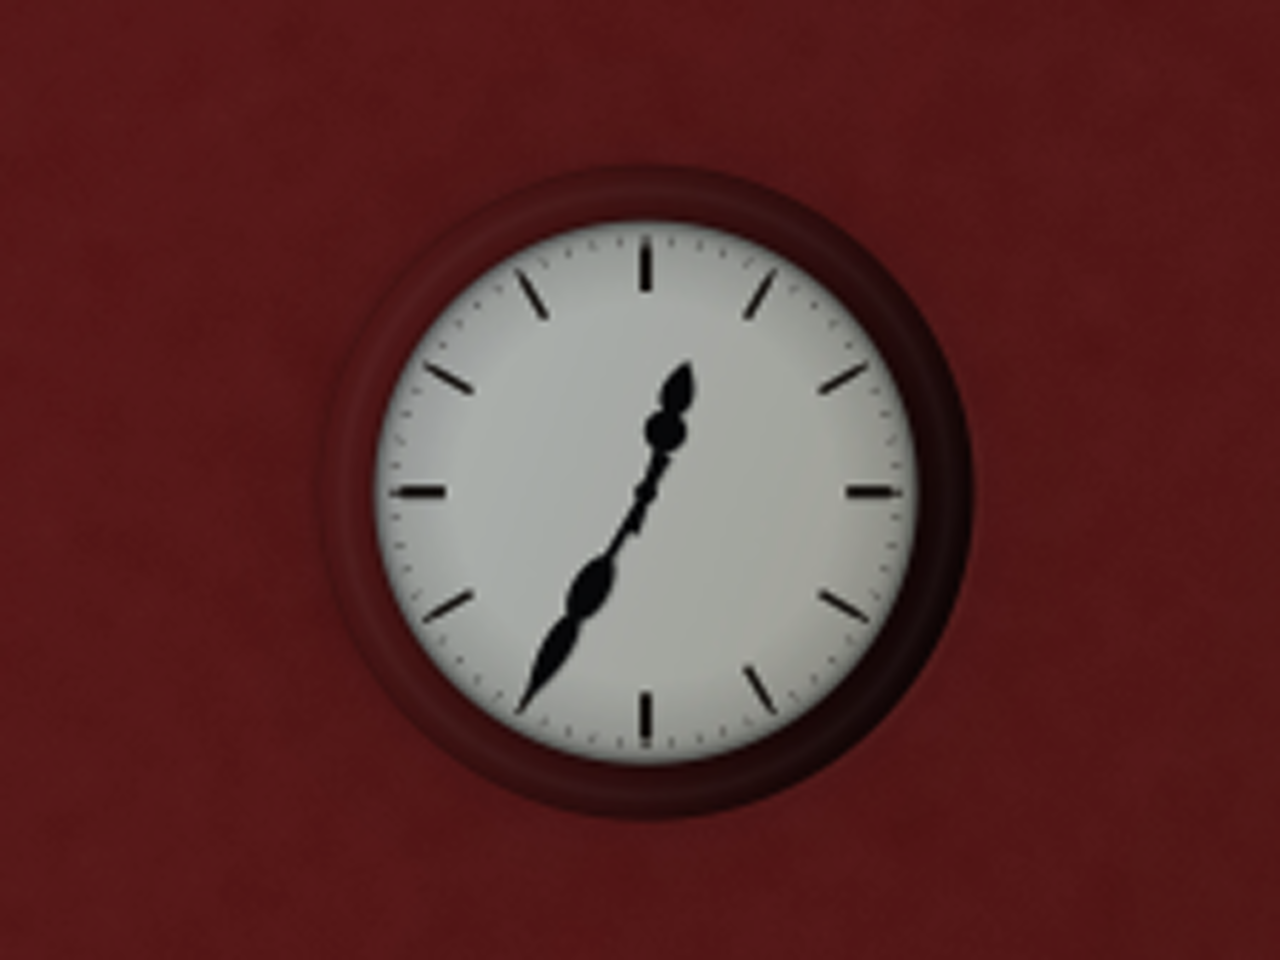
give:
12.35
